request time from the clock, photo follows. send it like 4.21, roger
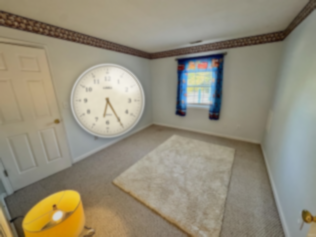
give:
6.25
